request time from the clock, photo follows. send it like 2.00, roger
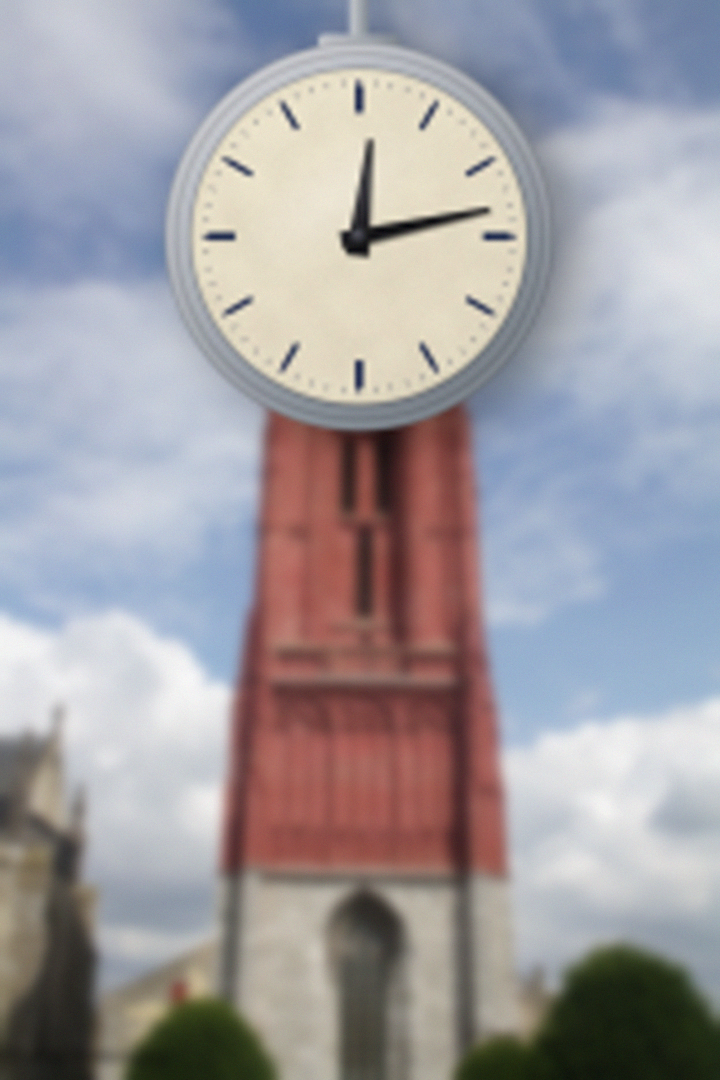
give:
12.13
